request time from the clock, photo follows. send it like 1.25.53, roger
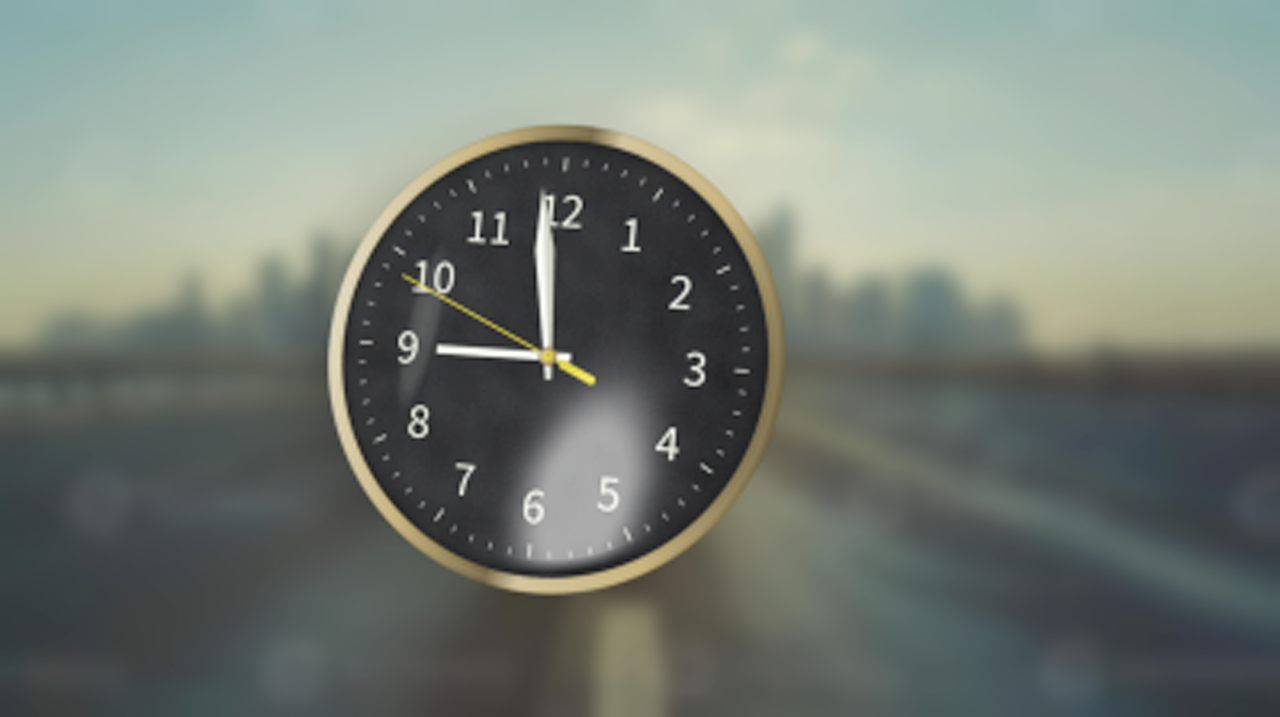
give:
8.58.49
